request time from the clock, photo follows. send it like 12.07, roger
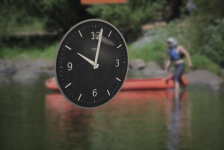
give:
10.02
